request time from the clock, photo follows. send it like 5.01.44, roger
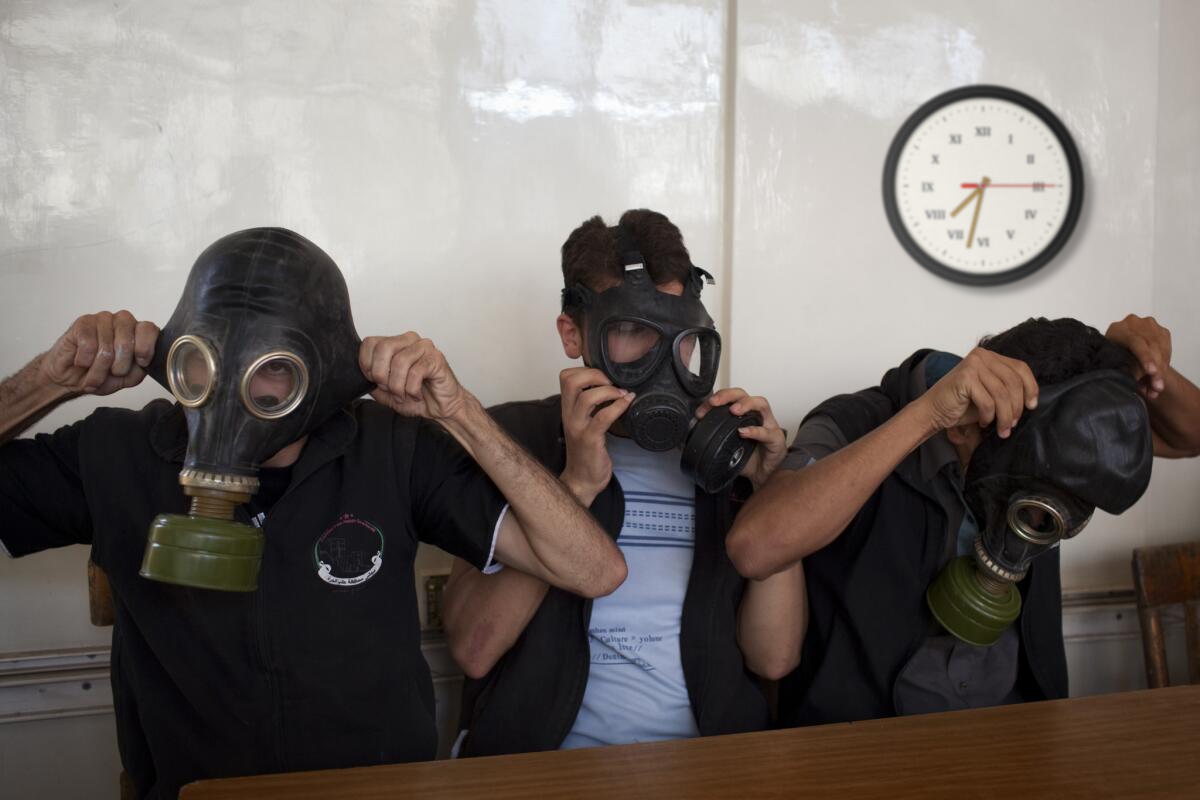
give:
7.32.15
